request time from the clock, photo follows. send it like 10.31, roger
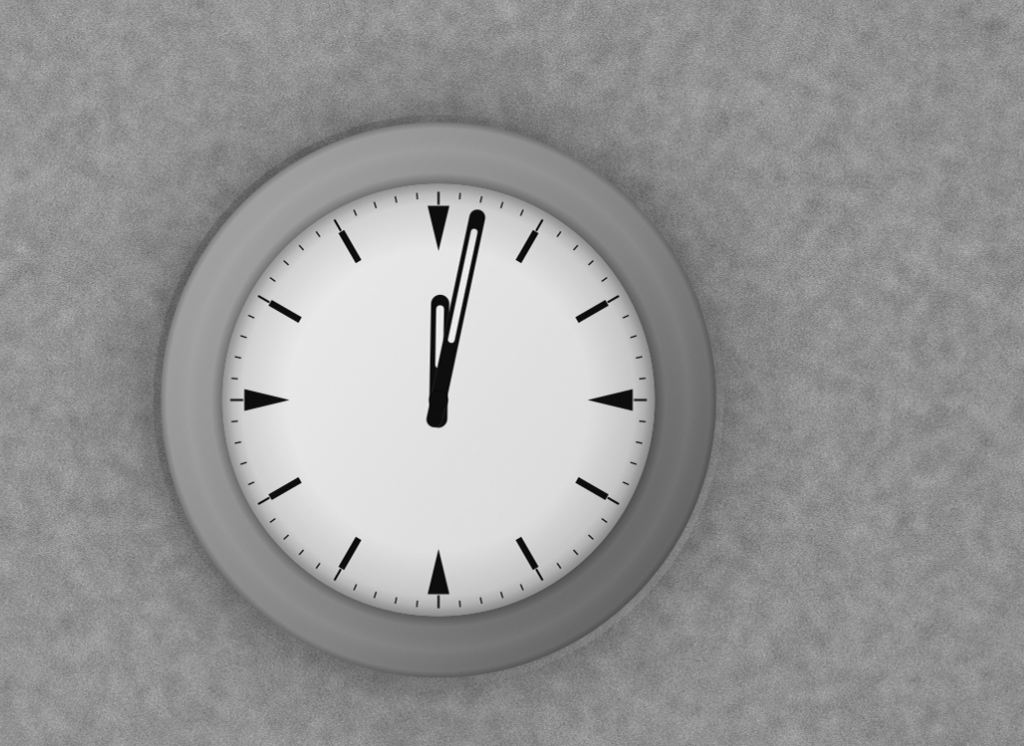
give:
12.02
